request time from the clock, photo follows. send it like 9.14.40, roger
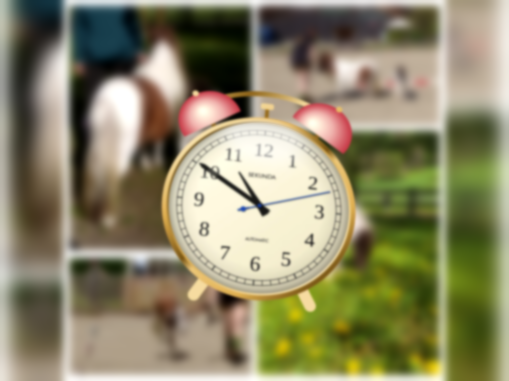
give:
10.50.12
